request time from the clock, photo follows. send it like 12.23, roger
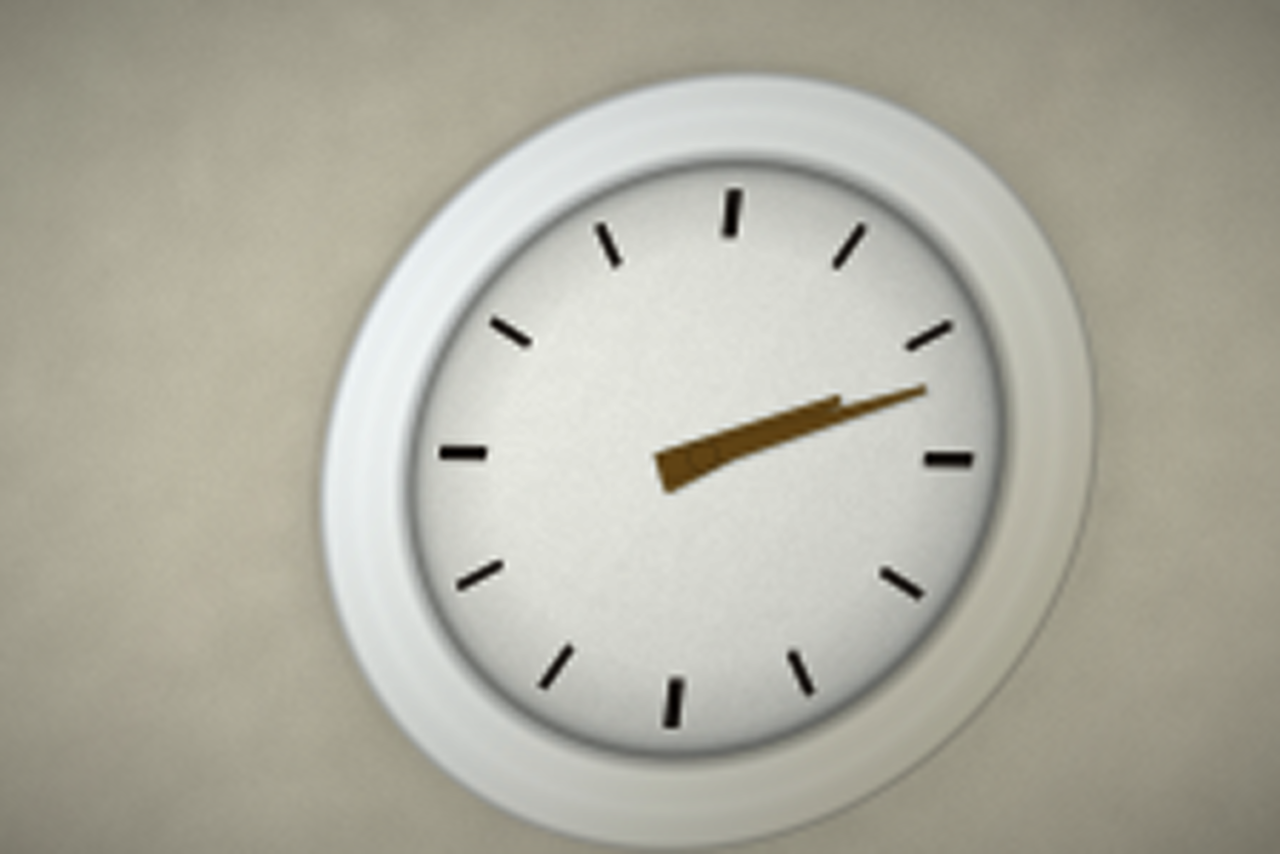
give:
2.12
